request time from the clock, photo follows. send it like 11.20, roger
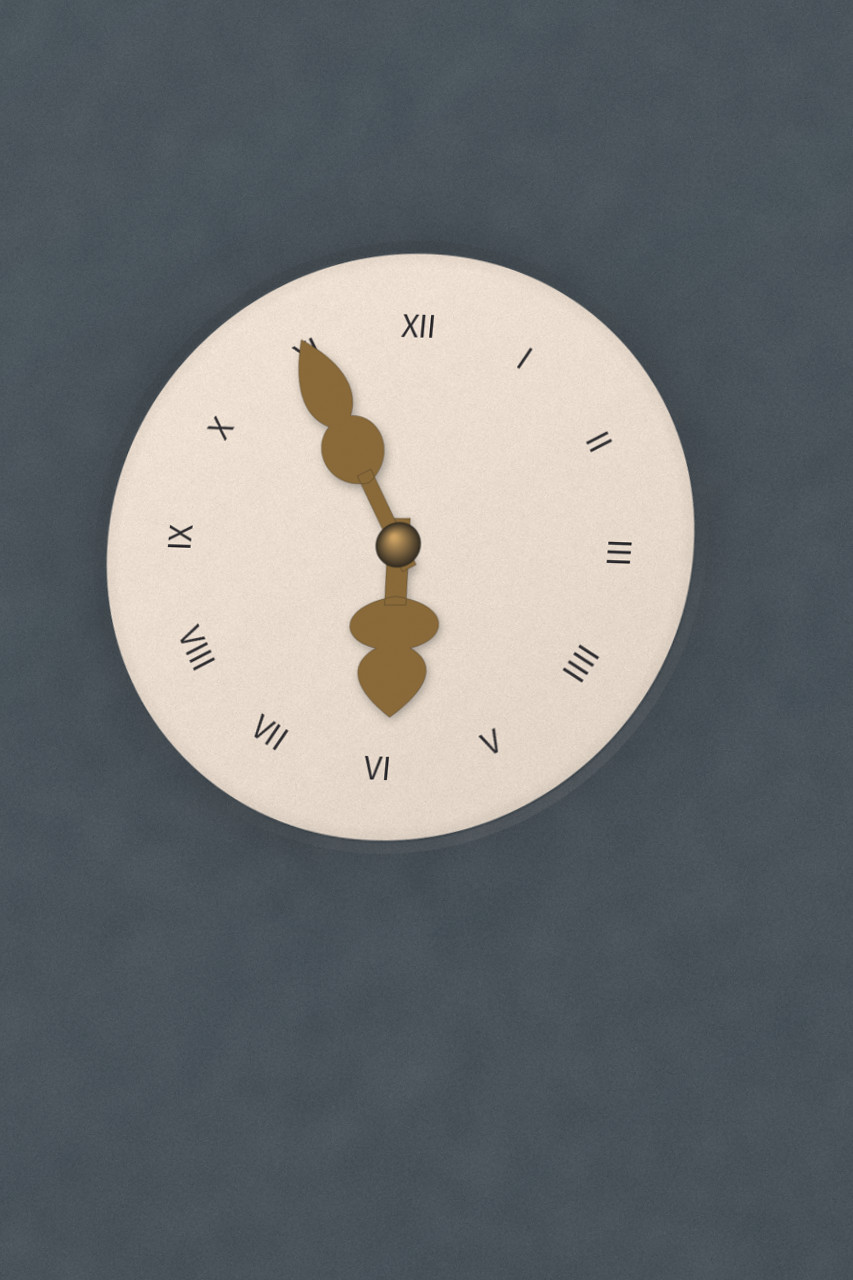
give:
5.55
